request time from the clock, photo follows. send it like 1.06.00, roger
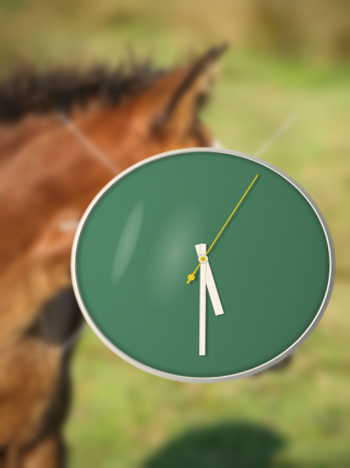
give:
5.30.05
